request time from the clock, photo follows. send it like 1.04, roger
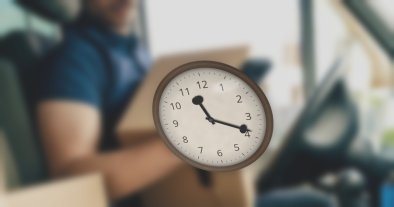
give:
11.19
